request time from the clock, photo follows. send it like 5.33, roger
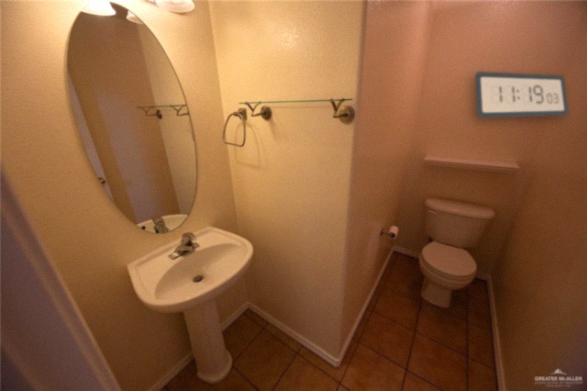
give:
11.19
